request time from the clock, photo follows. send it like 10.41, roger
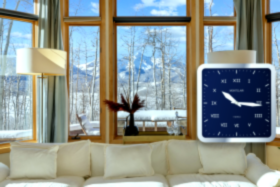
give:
10.16
